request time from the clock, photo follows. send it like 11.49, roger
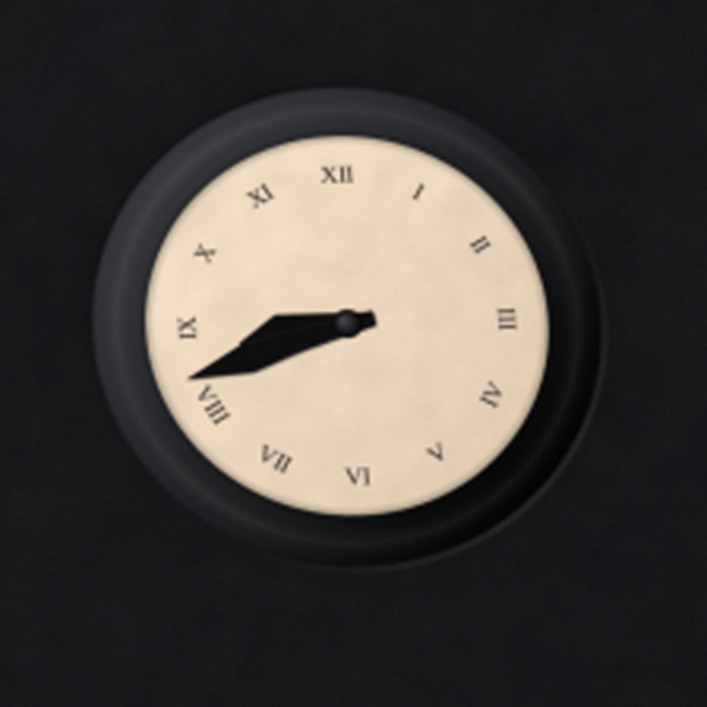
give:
8.42
